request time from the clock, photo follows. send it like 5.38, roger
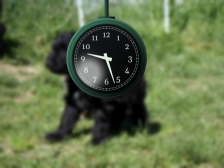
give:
9.27
